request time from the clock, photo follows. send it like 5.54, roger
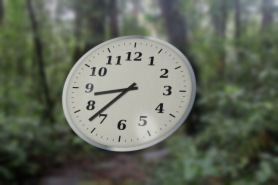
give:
8.37
